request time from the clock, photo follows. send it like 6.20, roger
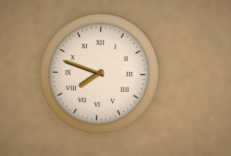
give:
7.48
